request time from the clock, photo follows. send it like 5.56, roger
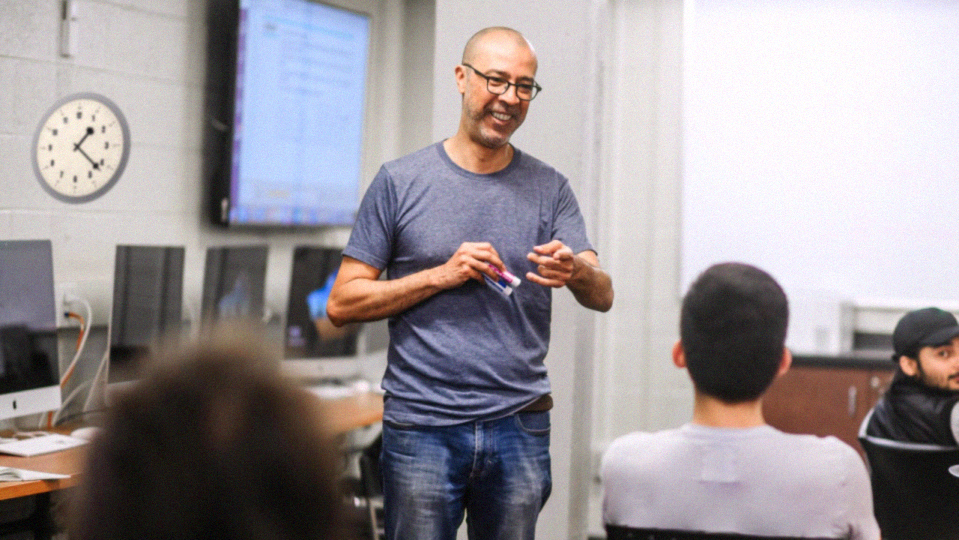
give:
1.22
